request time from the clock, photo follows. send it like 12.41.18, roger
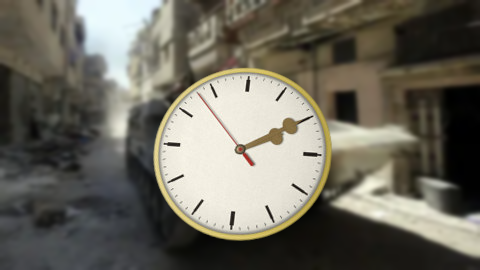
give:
2.09.53
